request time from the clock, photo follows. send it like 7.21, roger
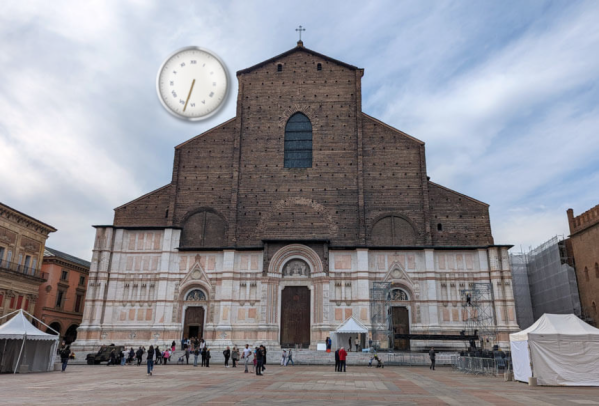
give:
6.33
